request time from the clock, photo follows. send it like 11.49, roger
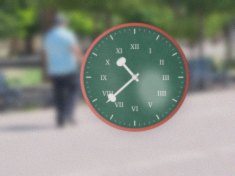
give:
10.38
